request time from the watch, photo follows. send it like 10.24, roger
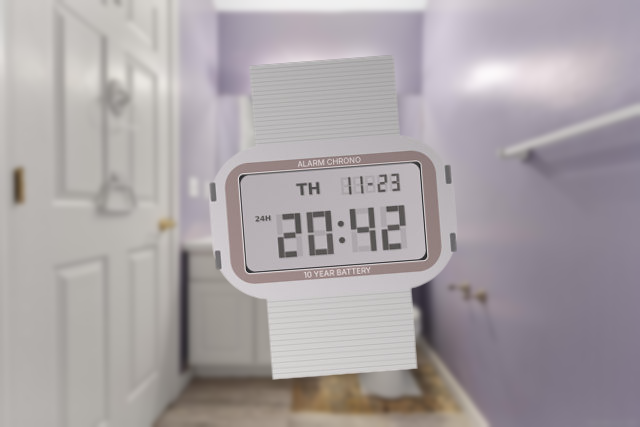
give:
20.42
